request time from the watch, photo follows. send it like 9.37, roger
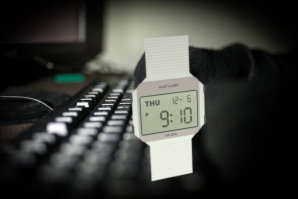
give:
9.10
